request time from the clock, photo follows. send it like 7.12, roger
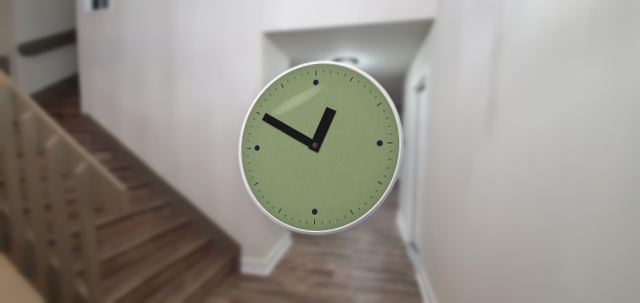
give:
12.50
